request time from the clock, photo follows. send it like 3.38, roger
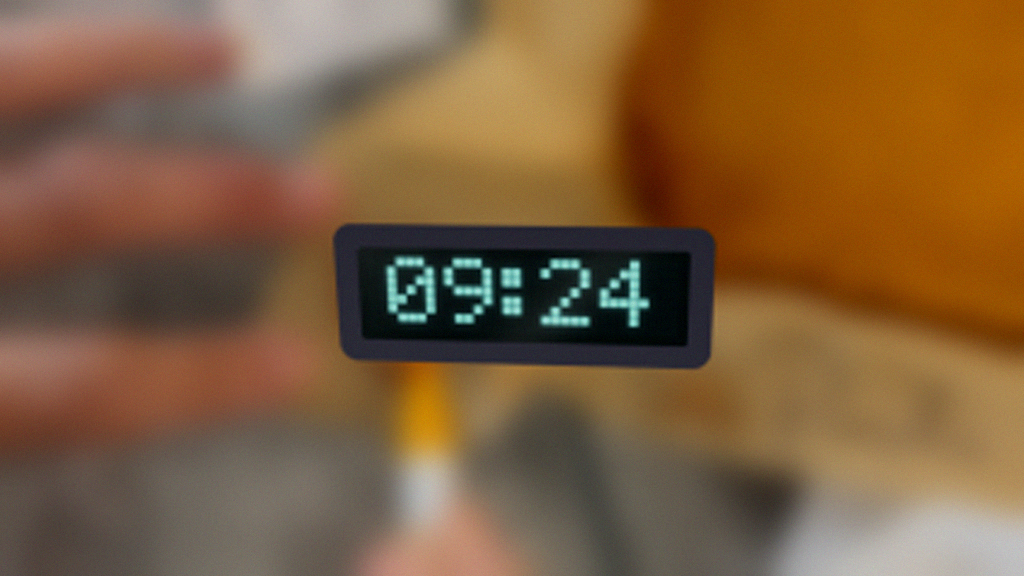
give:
9.24
